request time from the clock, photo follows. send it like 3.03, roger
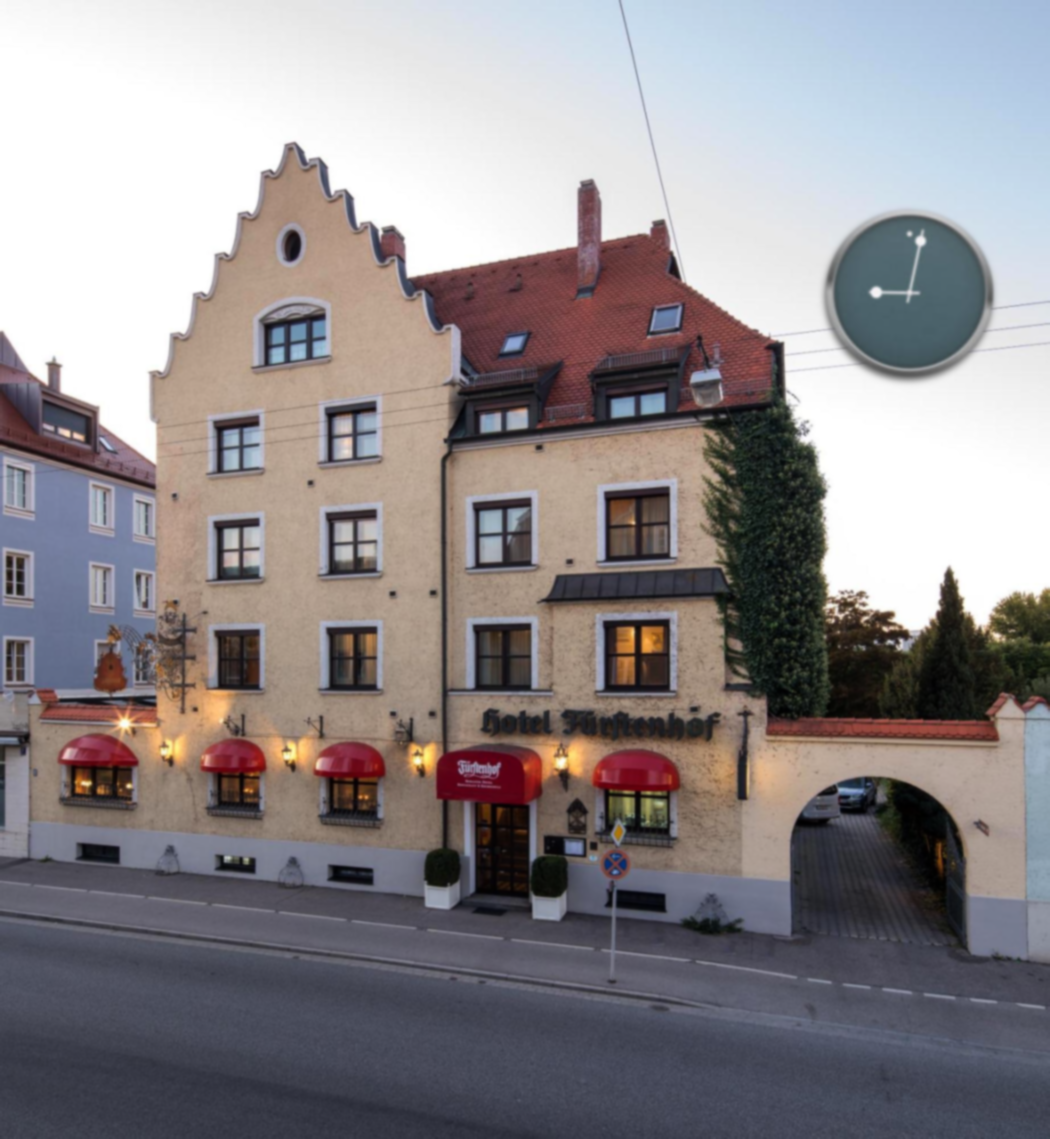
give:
9.02
